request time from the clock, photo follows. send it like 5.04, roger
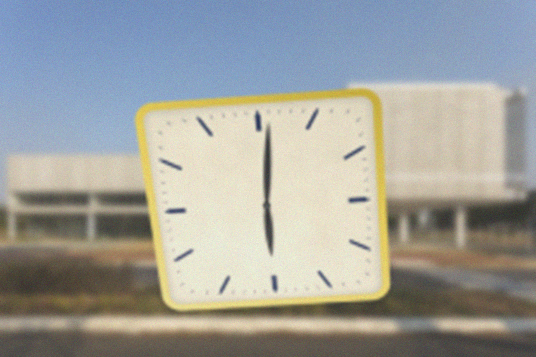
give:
6.01
